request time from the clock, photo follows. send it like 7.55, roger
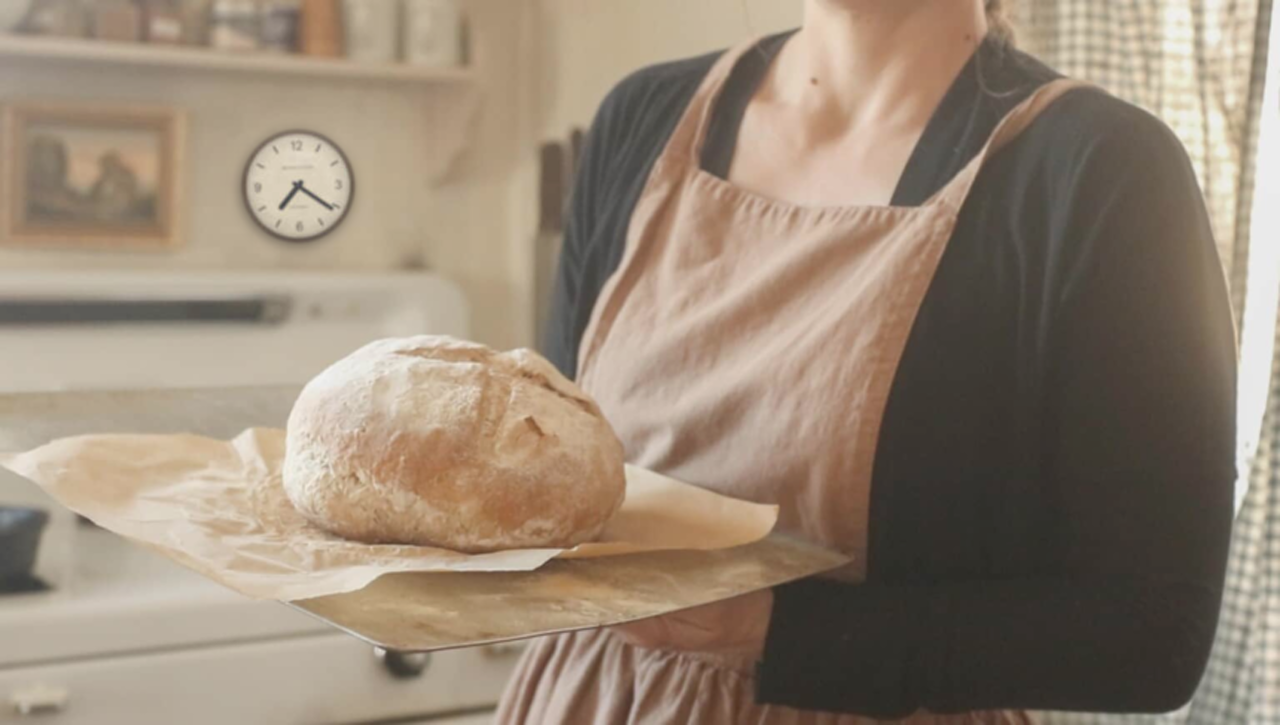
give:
7.21
